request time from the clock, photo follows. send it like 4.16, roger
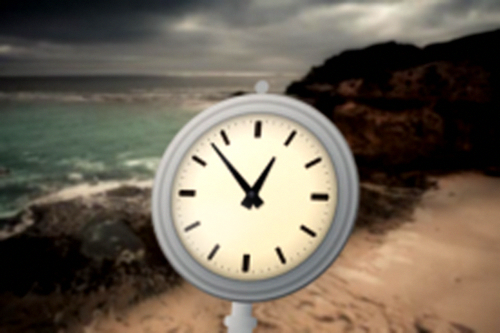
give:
12.53
